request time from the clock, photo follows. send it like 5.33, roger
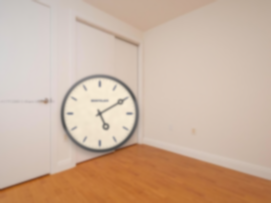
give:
5.10
